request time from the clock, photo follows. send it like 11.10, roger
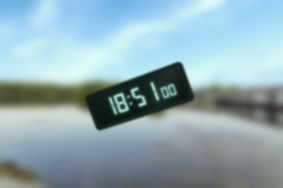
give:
18.51
